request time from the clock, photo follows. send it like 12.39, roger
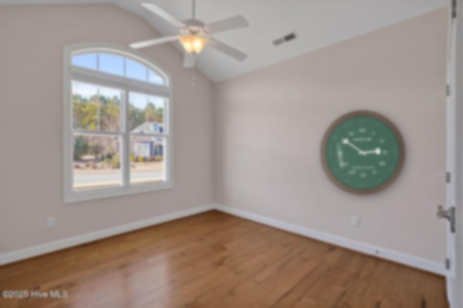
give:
2.51
